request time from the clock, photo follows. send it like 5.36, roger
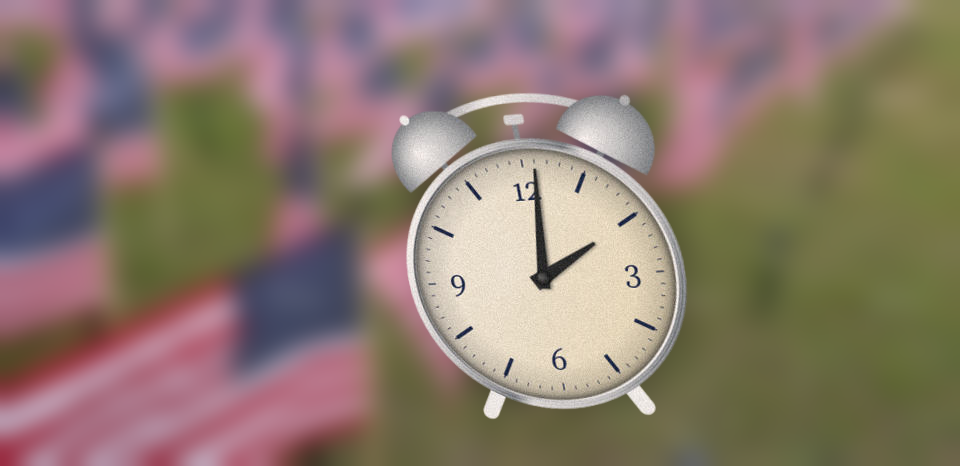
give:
2.01
